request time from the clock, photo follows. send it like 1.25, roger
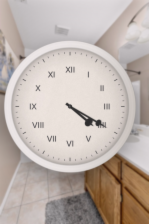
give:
4.20
